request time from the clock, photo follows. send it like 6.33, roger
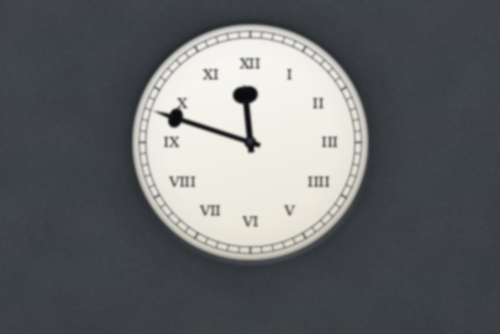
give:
11.48
